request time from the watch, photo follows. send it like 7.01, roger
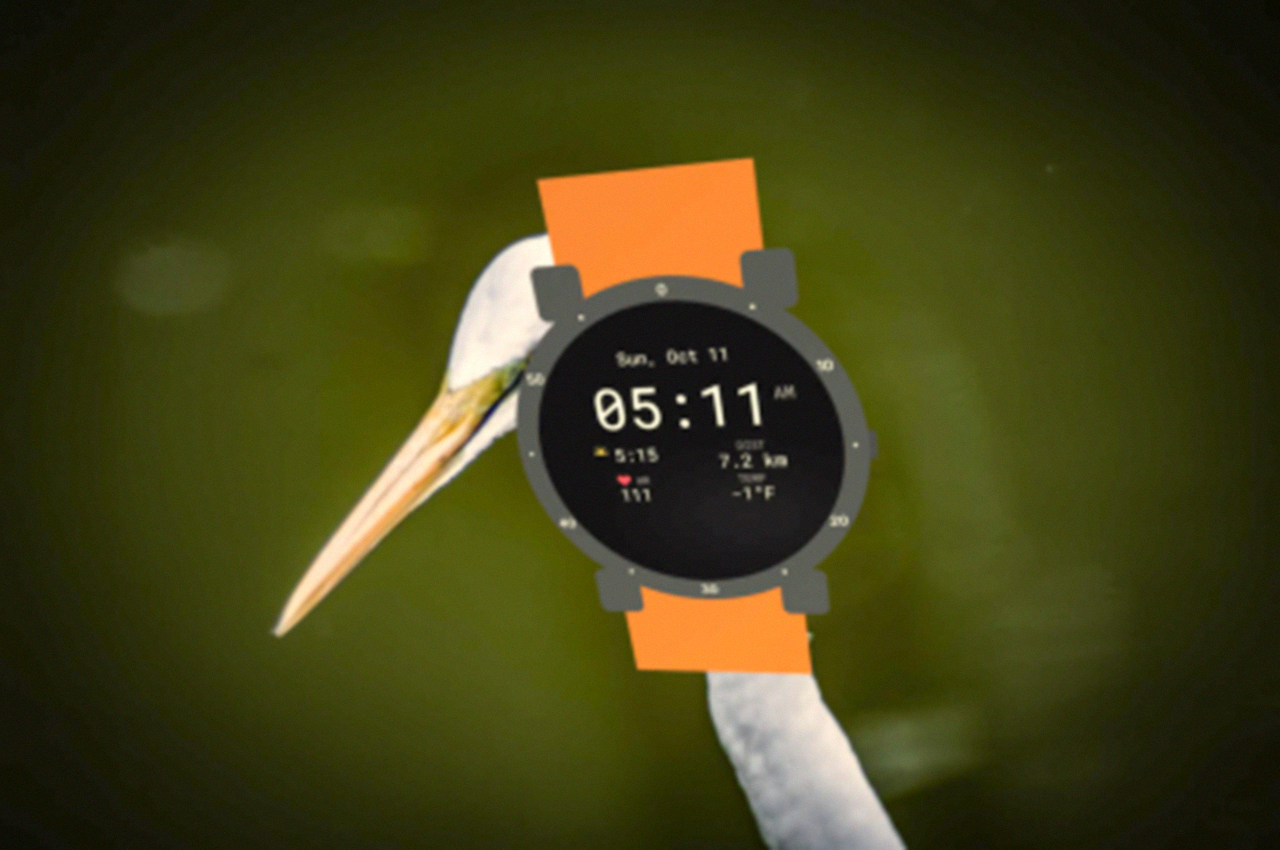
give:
5.11
